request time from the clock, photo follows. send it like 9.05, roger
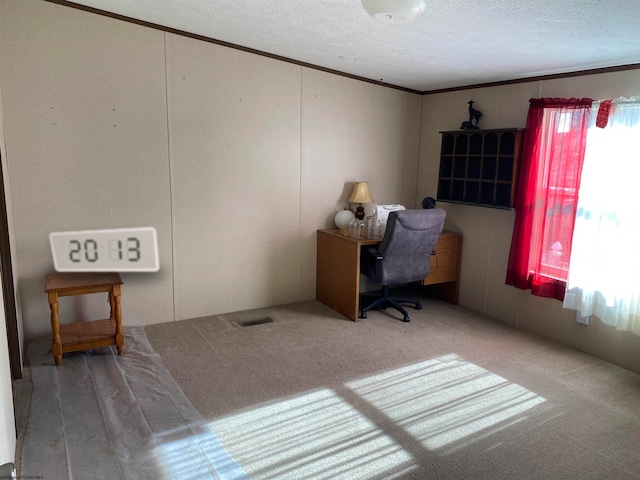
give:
20.13
